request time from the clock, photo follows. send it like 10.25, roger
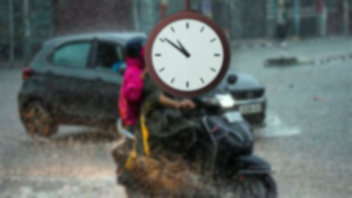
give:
10.51
